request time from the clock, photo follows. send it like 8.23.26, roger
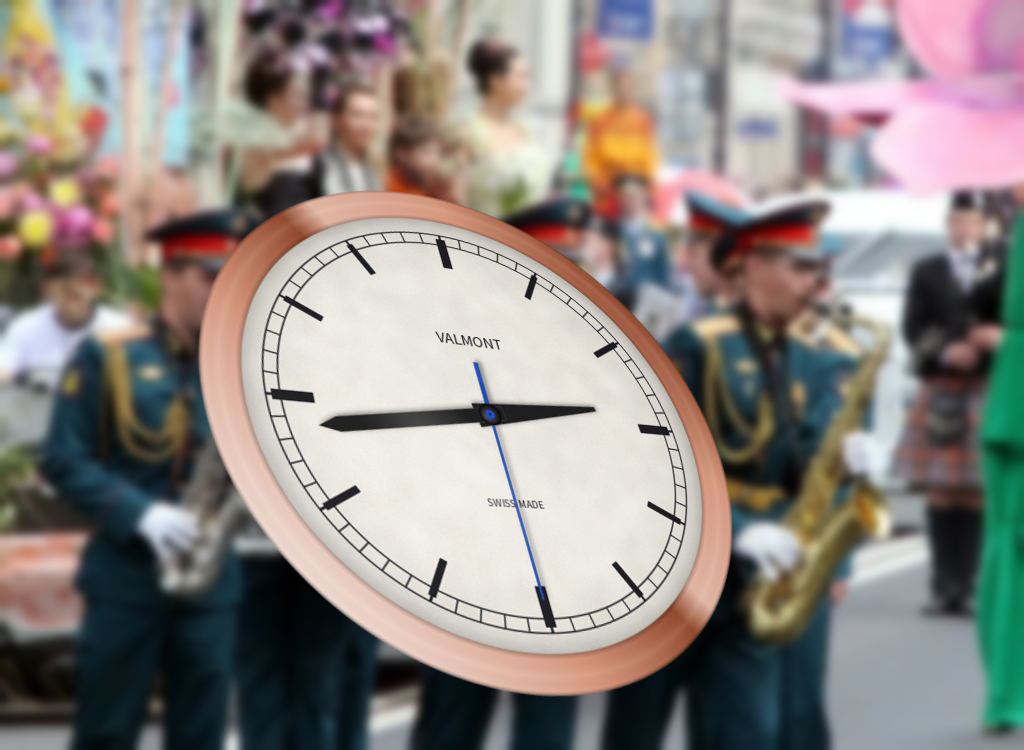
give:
2.43.30
